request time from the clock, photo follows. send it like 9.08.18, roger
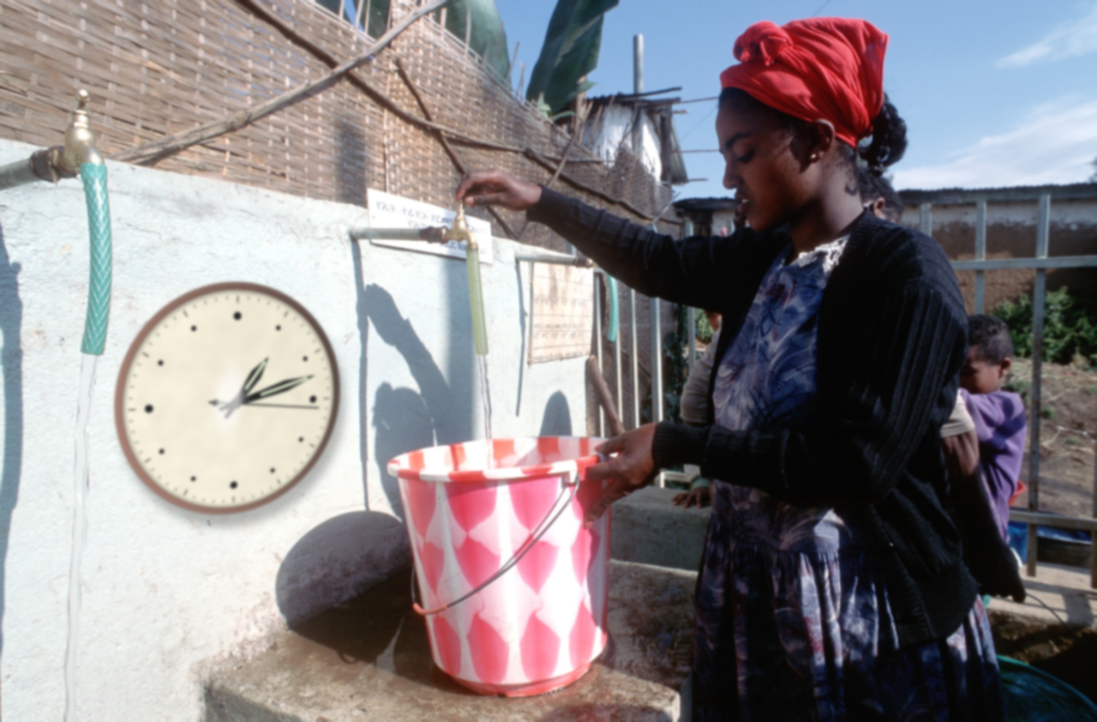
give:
1.12.16
